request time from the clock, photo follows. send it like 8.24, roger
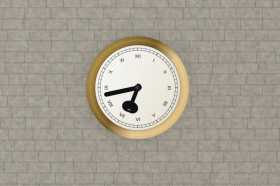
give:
6.43
